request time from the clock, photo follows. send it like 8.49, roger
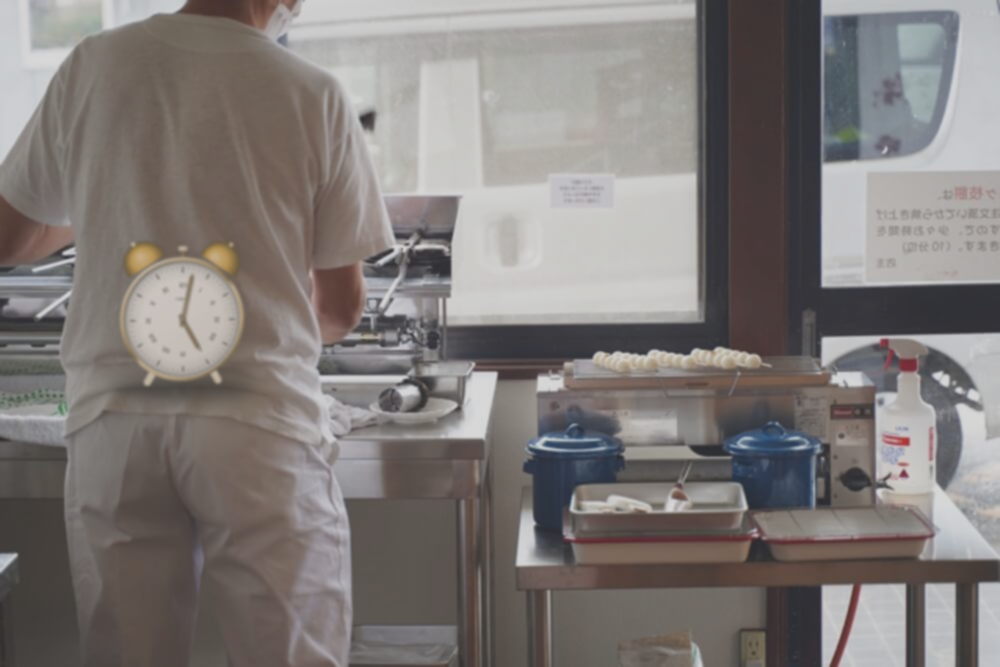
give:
5.02
